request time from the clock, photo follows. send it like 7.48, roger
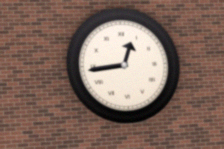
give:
12.44
